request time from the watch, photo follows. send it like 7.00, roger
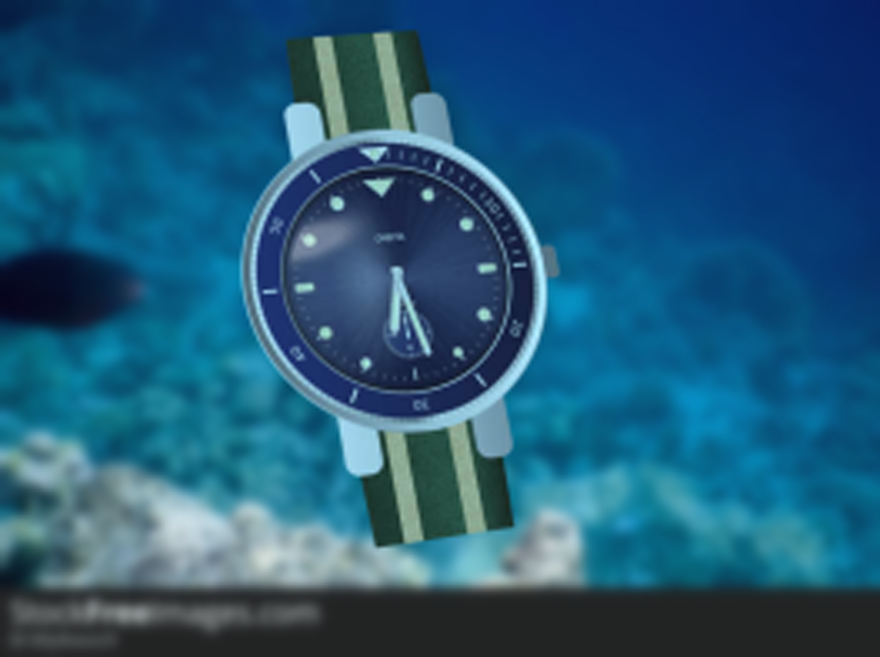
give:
6.28
